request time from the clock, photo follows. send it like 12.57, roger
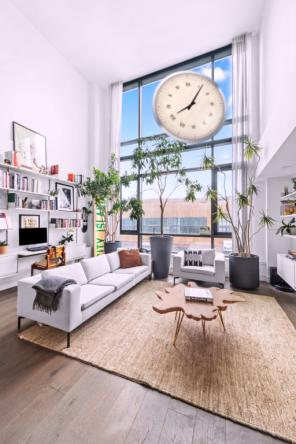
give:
8.06
